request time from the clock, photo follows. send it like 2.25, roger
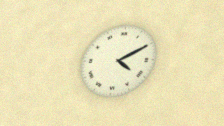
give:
4.10
